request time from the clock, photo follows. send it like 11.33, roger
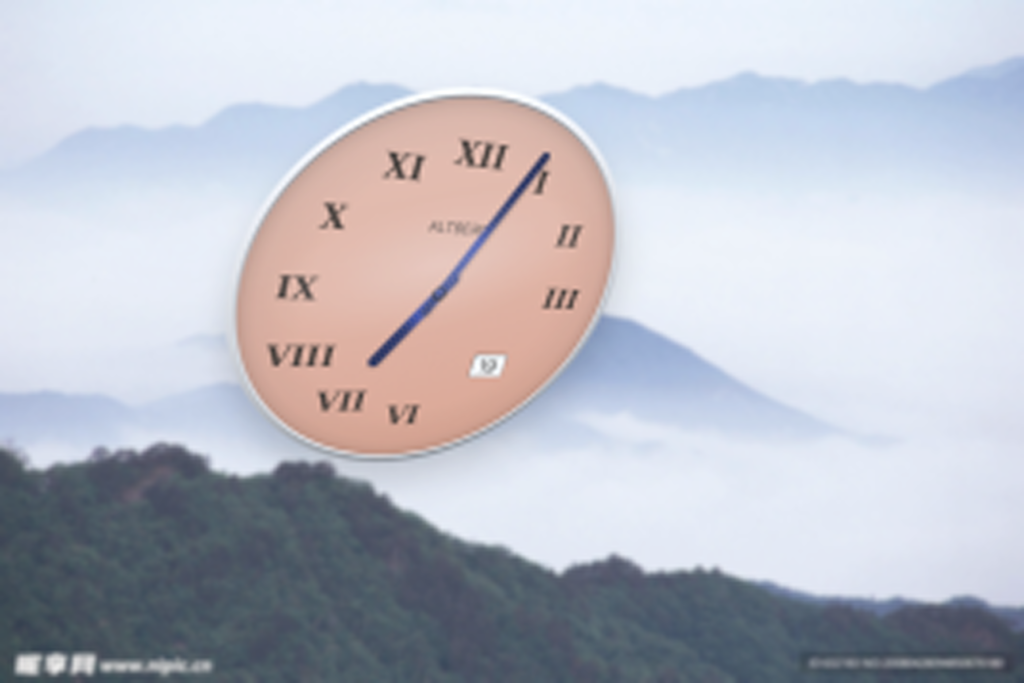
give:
7.04
